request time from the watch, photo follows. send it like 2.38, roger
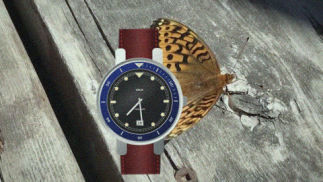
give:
7.29
